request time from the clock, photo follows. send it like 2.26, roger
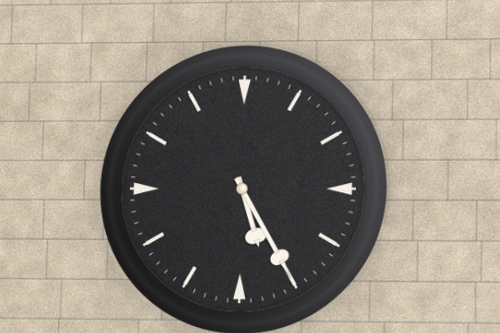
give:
5.25
